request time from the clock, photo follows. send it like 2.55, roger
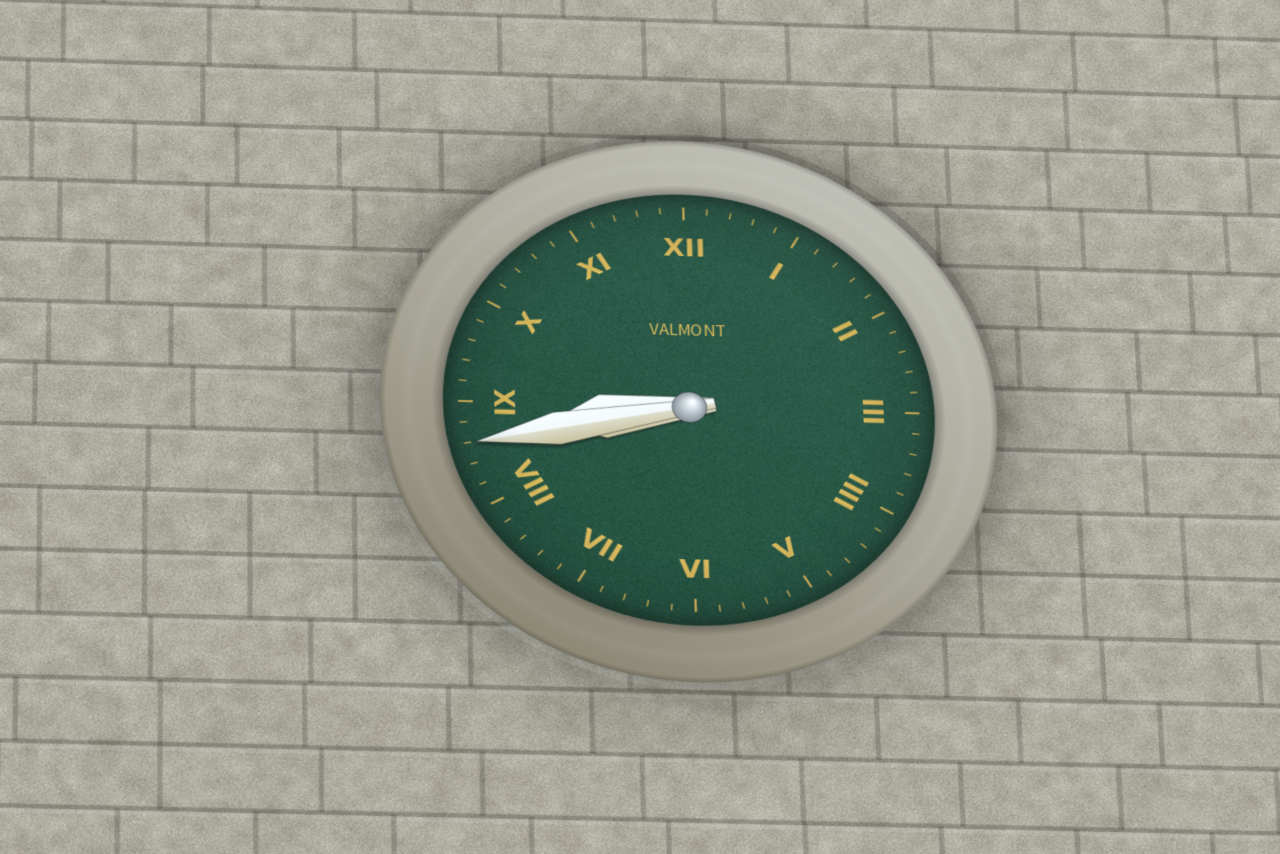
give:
8.43
